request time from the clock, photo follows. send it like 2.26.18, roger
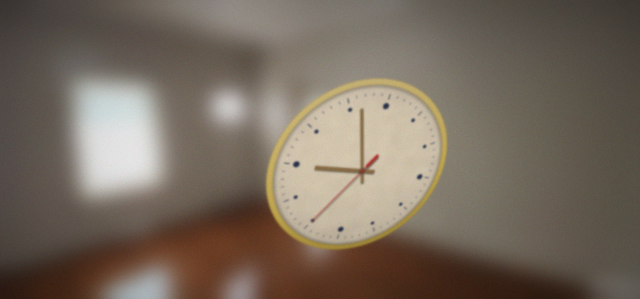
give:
8.56.35
